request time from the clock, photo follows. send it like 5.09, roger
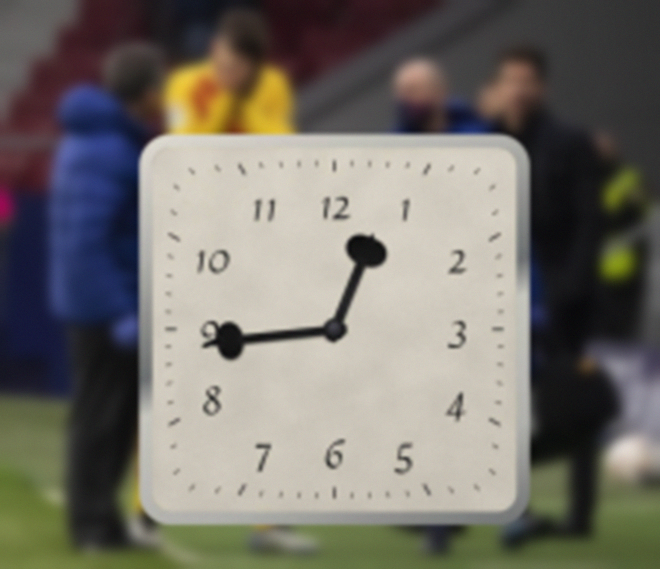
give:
12.44
